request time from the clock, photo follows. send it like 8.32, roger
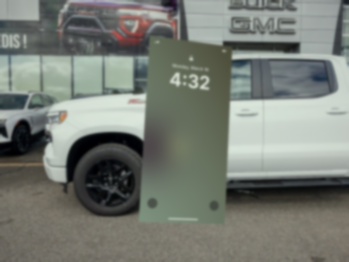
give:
4.32
